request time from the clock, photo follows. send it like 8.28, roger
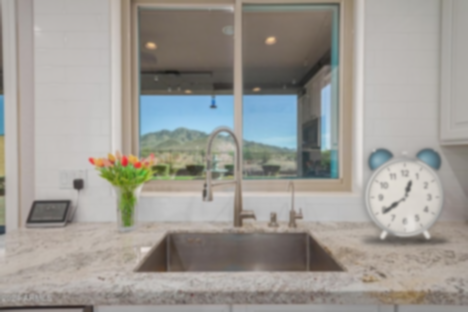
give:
12.39
